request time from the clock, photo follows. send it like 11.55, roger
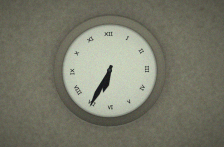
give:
6.35
